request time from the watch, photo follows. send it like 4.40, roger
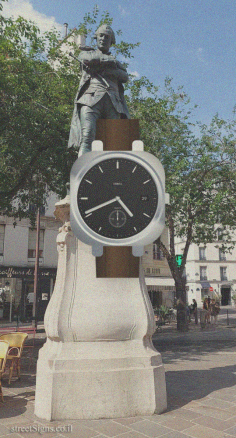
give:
4.41
